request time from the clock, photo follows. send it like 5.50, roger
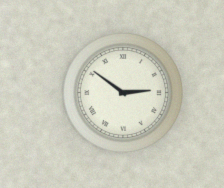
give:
2.51
